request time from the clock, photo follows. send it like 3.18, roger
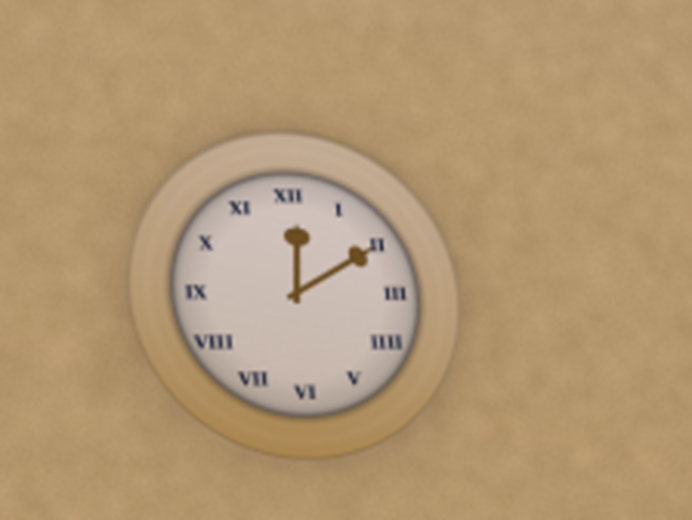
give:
12.10
